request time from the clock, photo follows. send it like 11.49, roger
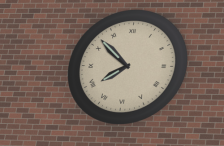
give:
7.52
